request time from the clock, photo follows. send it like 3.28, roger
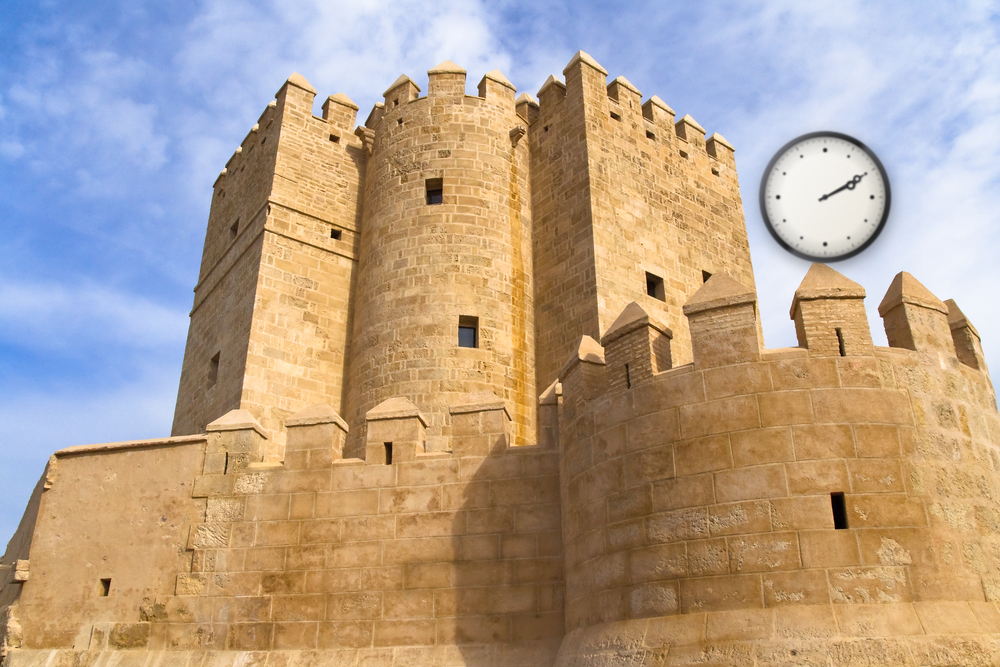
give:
2.10
